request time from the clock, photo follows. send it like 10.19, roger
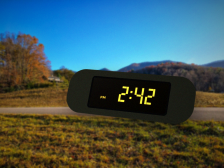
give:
2.42
